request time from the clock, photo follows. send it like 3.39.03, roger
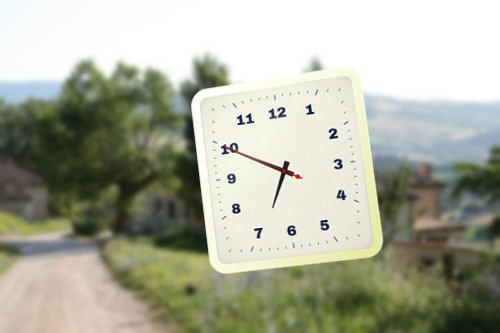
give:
6.49.50
